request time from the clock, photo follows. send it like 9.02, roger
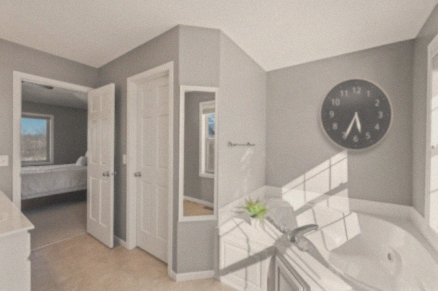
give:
5.34
